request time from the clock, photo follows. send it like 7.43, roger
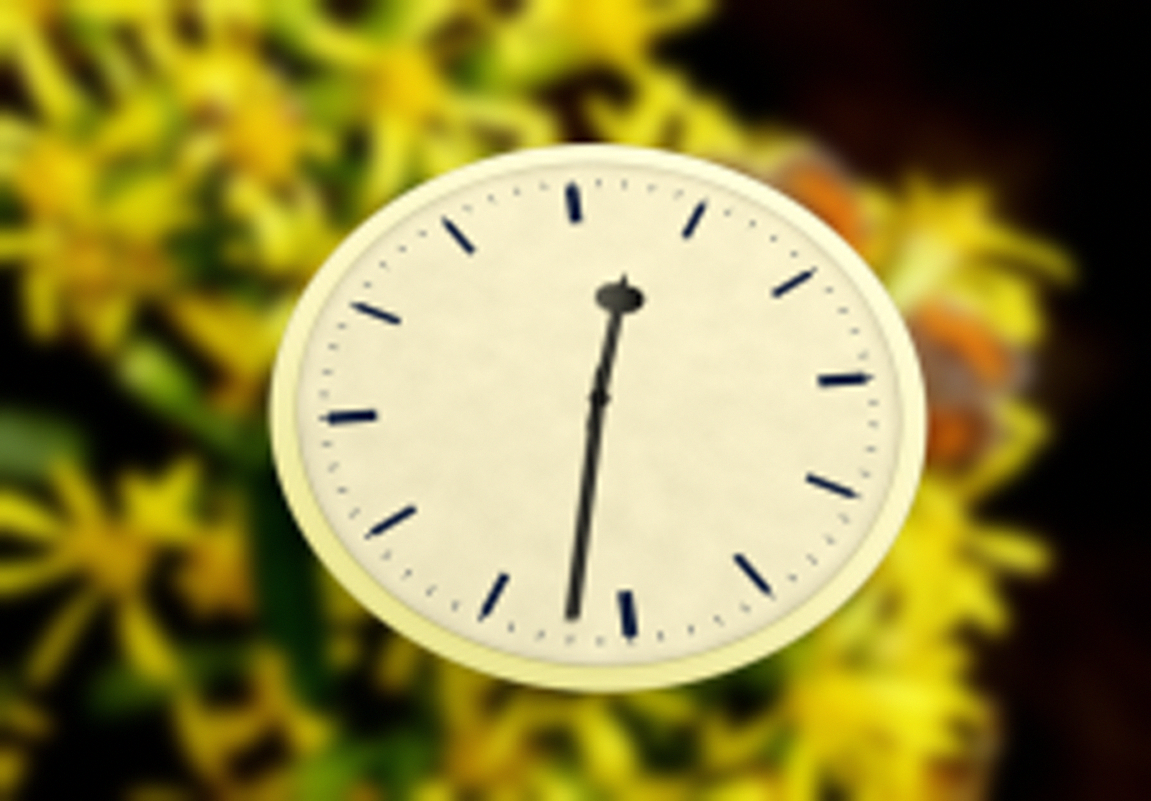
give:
12.32
